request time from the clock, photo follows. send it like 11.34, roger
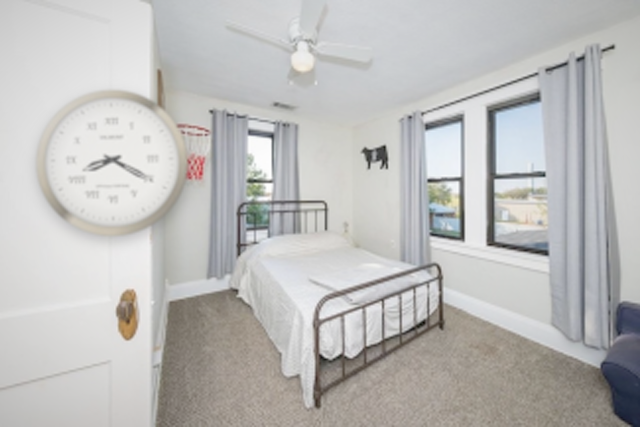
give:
8.20
